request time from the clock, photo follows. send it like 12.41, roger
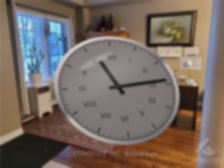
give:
11.14
